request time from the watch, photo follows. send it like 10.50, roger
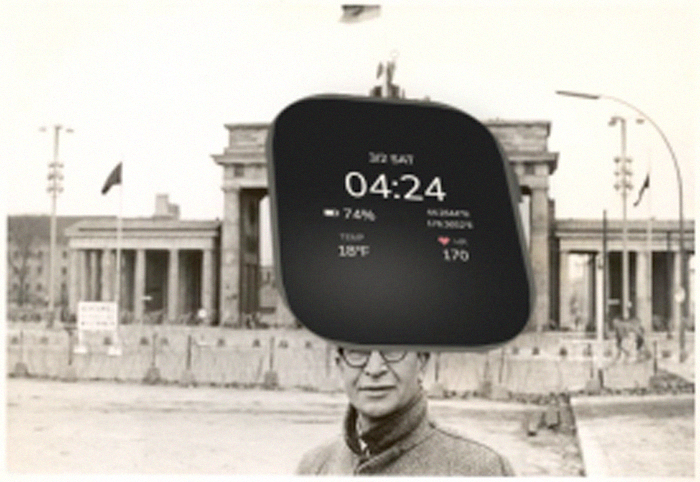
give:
4.24
